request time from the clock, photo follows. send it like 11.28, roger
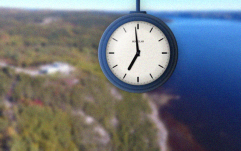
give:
6.59
